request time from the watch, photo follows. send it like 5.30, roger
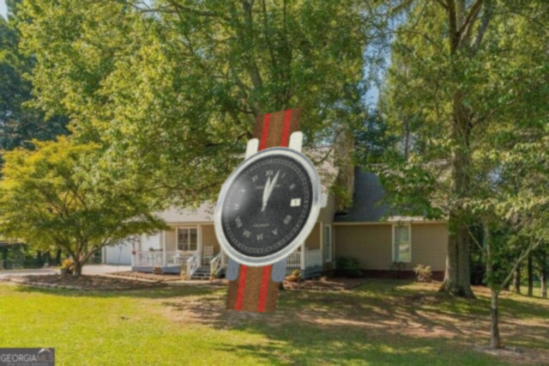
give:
12.03
